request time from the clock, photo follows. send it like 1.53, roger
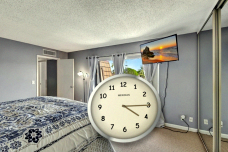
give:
4.15
